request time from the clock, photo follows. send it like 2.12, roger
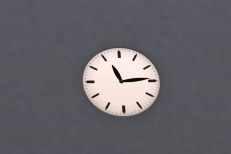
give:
11.14
